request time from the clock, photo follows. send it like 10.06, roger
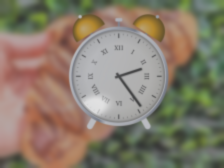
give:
2.24
